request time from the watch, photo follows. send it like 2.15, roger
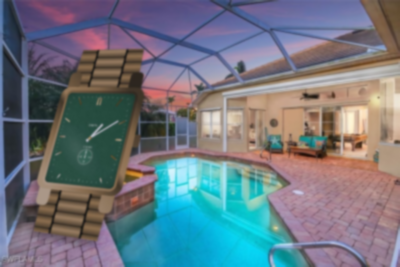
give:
1.09
